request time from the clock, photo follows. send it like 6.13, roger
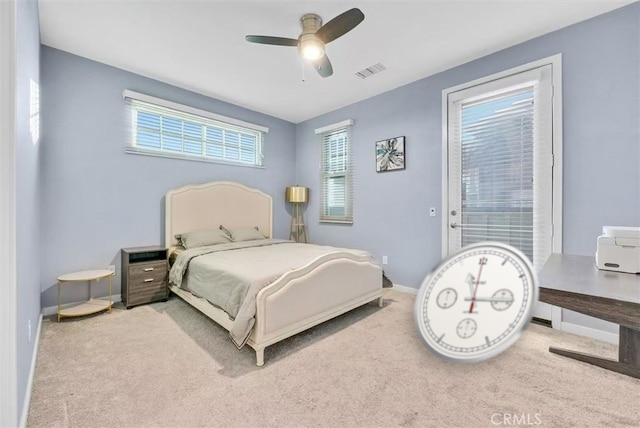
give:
11.15
